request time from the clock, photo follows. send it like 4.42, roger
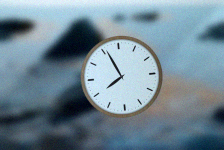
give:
7.56
